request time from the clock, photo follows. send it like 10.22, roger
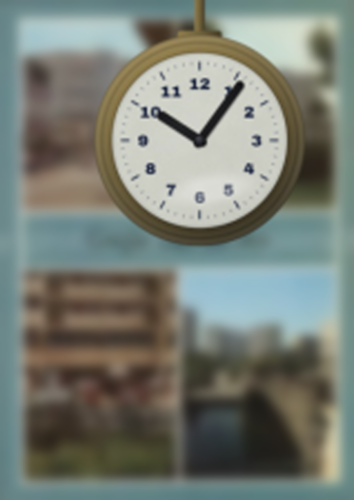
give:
10.06
